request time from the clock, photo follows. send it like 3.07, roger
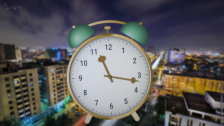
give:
11.17
